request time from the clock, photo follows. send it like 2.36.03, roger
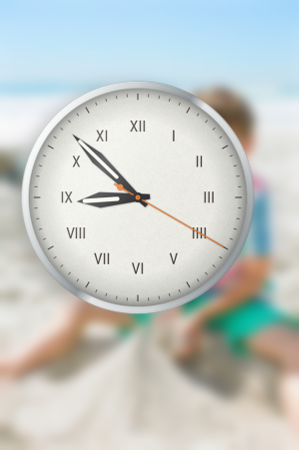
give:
8.52.20
